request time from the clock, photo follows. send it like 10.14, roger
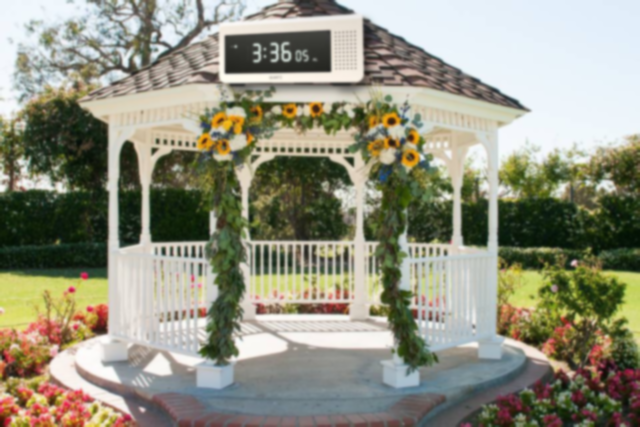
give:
3.36
